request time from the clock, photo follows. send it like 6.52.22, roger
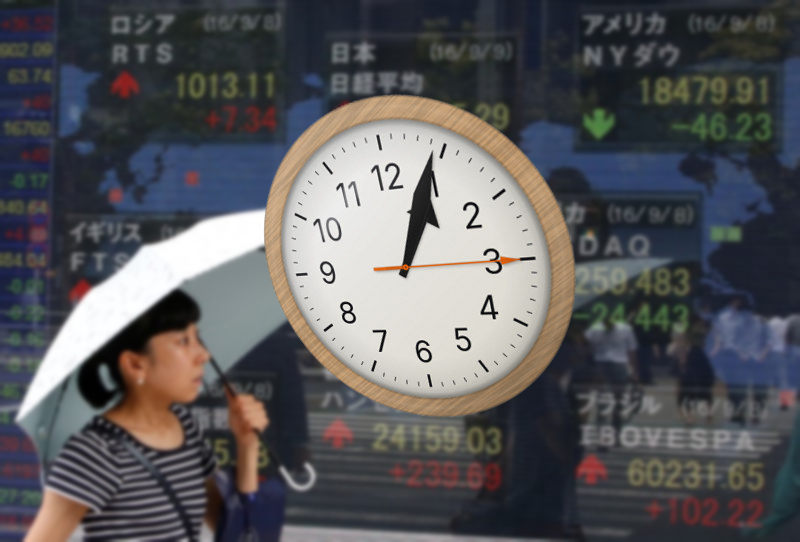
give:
1.04.15
